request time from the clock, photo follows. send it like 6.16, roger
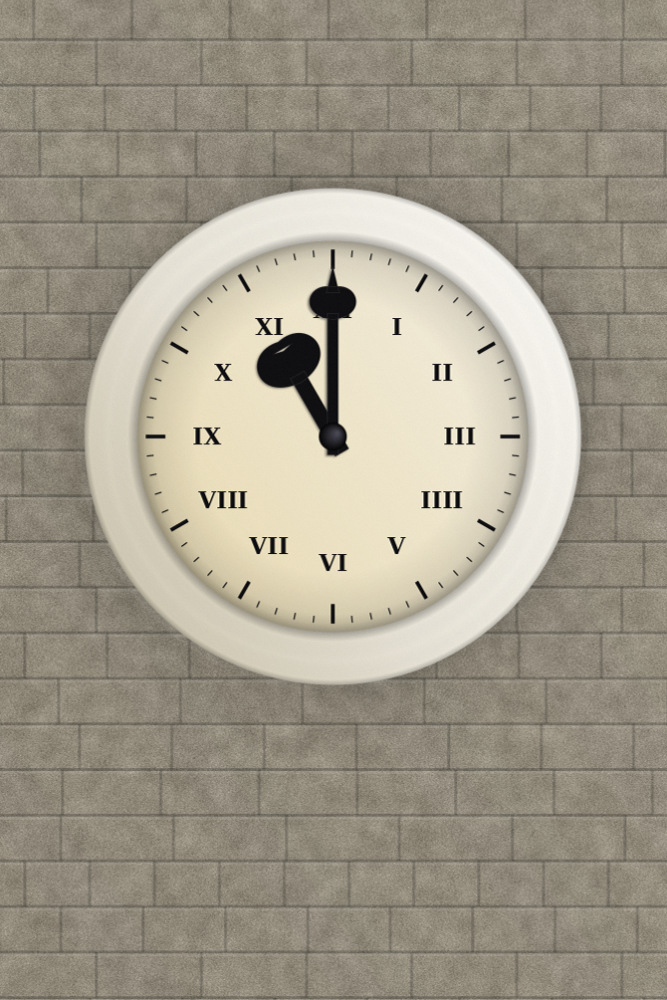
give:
11.00
